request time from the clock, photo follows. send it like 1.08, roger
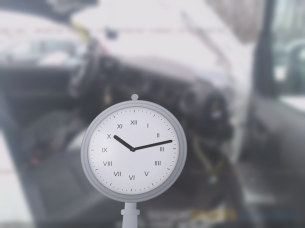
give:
10.13
